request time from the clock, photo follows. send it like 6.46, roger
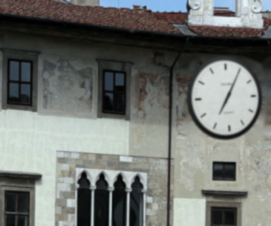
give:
7.05
